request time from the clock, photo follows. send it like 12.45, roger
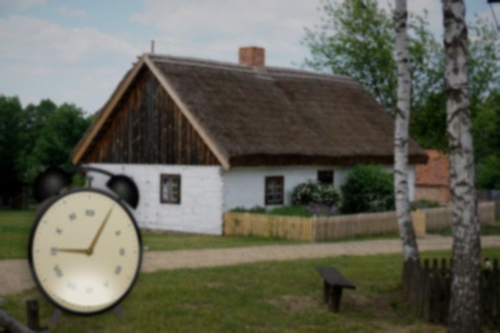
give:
9.05
